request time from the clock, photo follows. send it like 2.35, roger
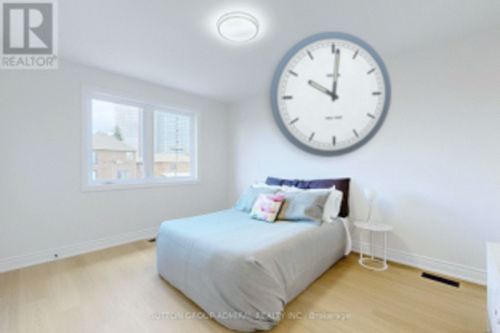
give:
10.01
